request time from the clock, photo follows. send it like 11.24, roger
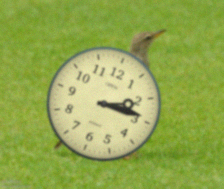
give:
2.14
